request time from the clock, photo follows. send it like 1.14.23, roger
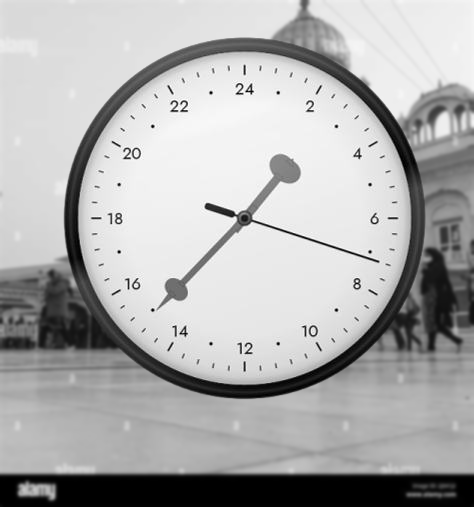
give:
2.37.18
